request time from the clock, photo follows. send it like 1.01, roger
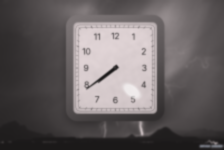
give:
7.39
